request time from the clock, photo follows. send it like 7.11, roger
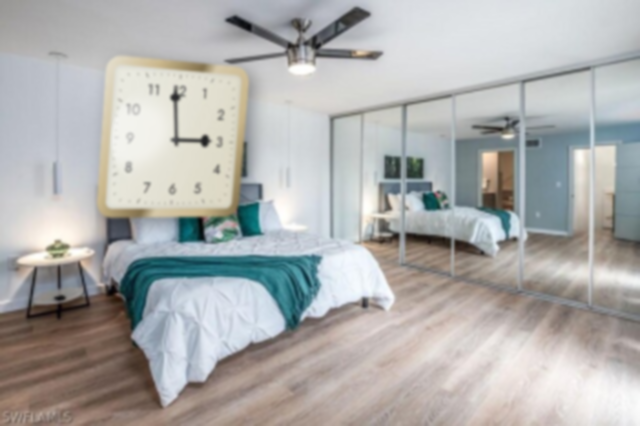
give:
2.59
